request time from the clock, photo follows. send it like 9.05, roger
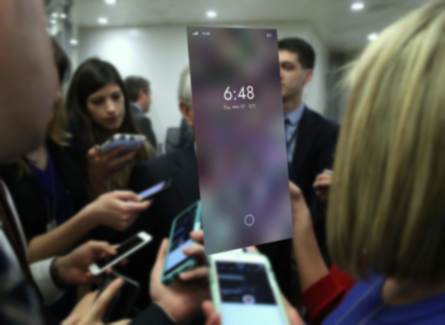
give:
6.48
